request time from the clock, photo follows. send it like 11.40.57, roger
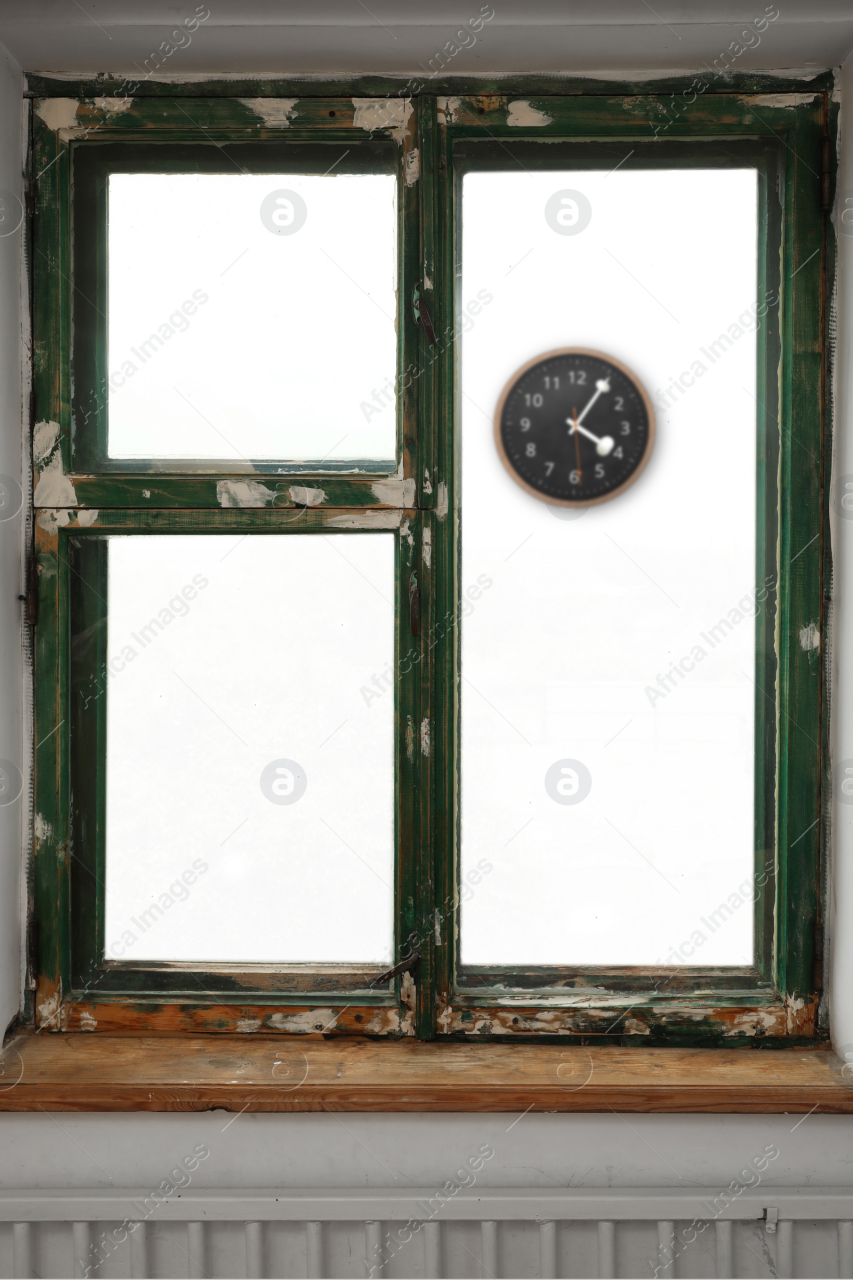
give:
4.05.29
